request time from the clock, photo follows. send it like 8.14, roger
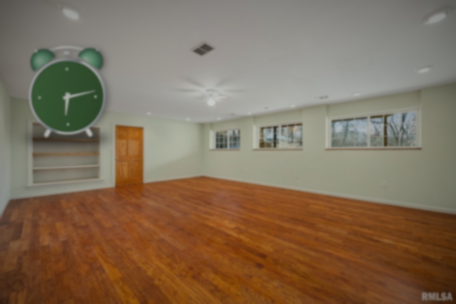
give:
6.13
